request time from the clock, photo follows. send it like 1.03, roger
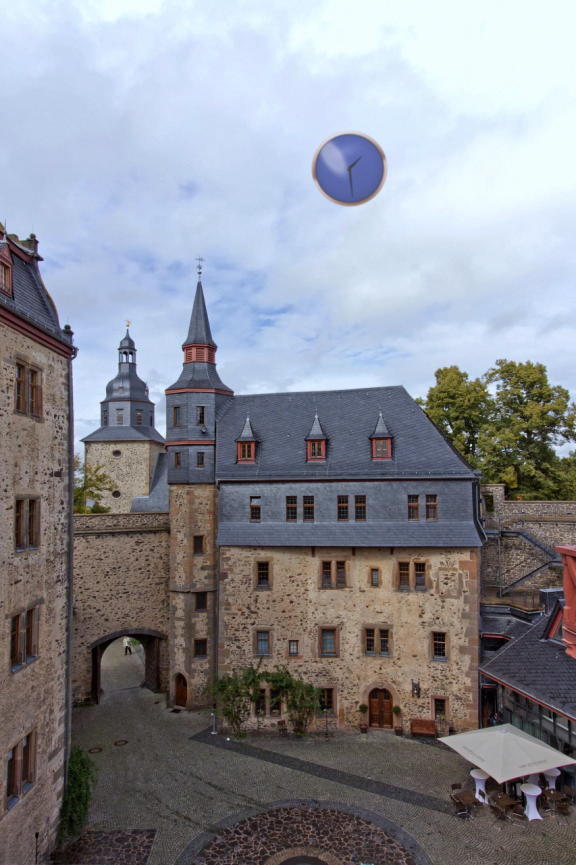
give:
1.29
